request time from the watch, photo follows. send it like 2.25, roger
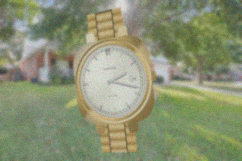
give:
2.18
